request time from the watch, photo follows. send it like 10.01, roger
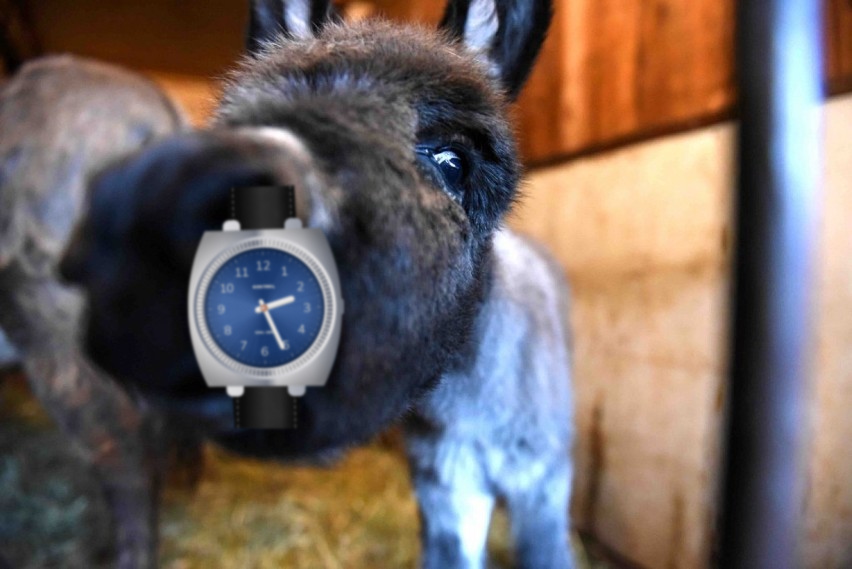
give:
2.26
